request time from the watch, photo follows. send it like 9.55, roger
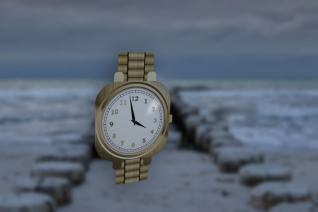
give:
3.58
